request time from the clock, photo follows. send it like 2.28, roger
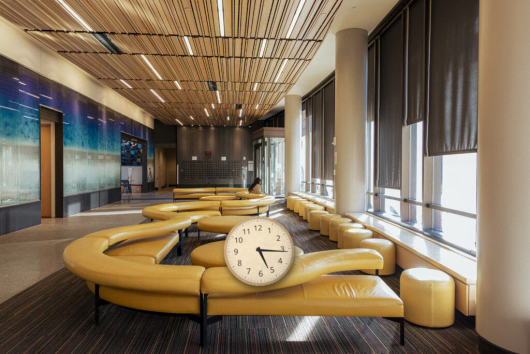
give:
5.16
